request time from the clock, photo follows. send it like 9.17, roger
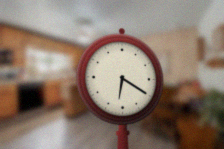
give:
6.20
